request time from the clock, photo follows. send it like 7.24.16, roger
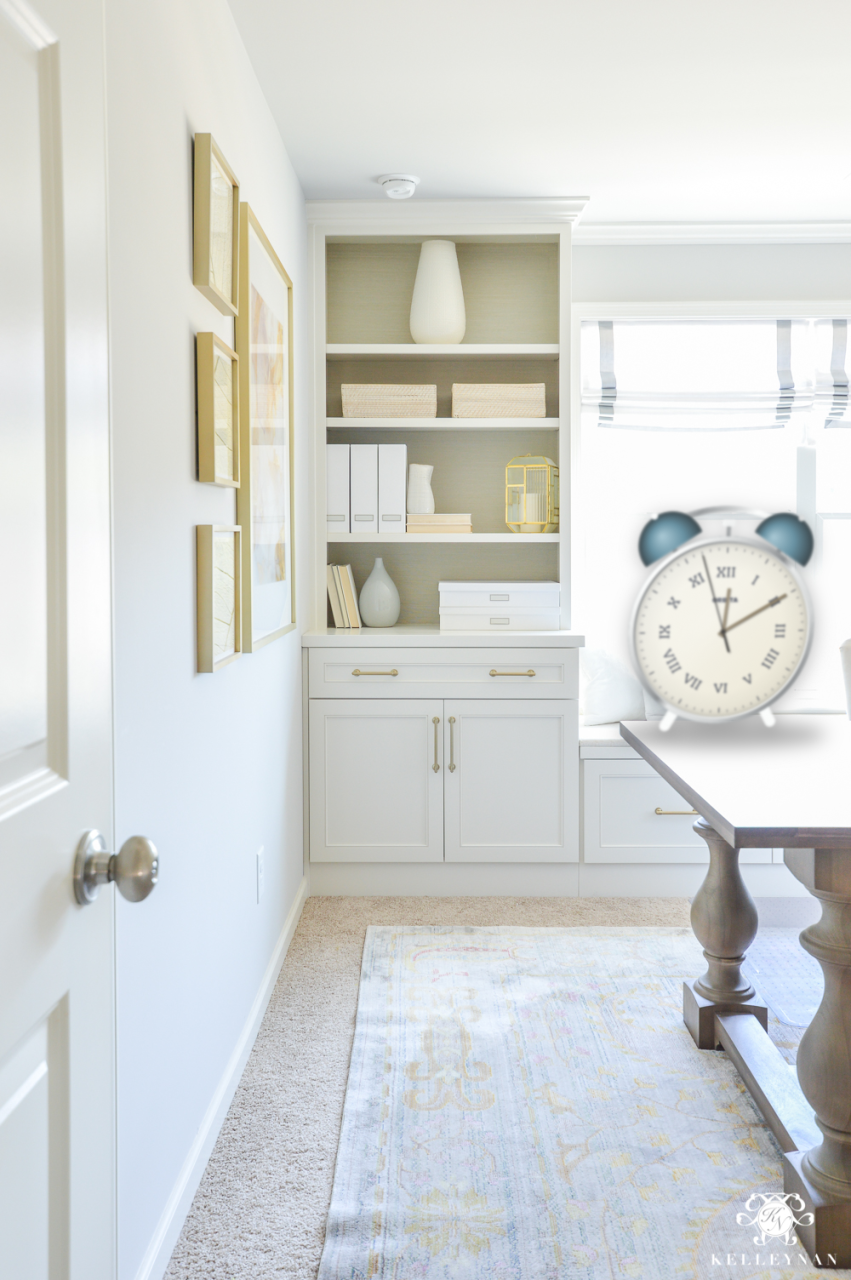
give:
12.09.57
